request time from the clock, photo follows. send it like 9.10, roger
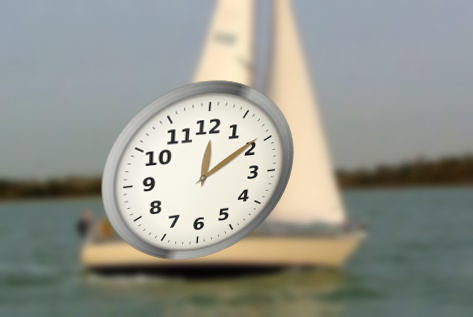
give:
12.09
